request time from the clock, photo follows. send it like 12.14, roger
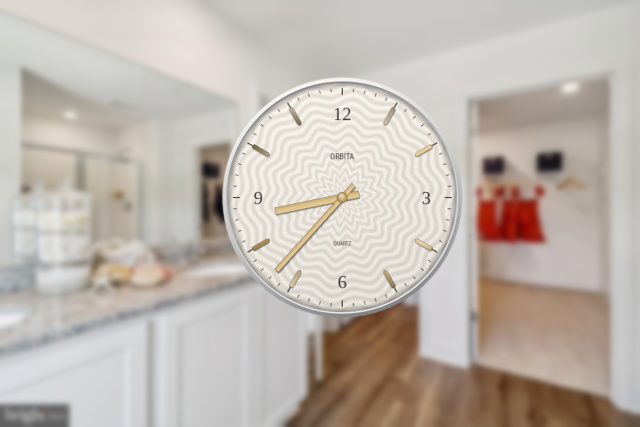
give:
8.37
